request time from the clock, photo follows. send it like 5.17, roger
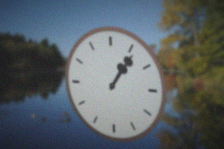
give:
1.06
